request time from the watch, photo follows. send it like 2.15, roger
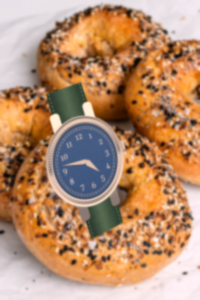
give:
4.47
